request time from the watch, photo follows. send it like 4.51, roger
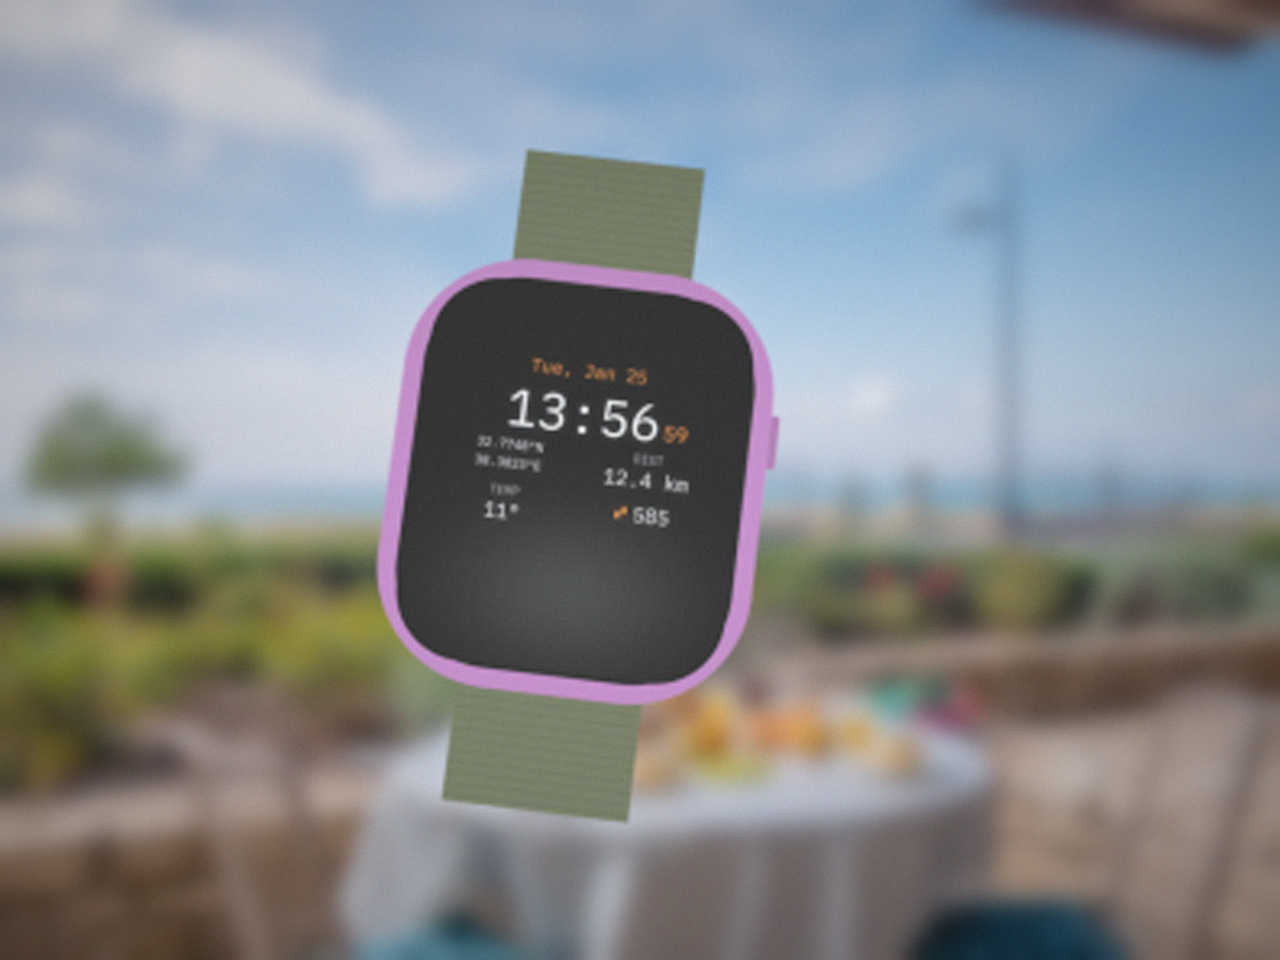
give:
13.56
